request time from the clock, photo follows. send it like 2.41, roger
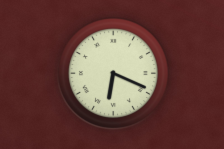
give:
6.19
